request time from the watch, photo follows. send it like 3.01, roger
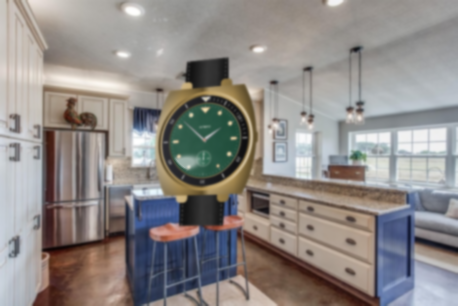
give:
1.52
